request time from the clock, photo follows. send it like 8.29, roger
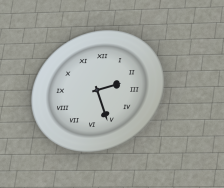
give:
2.26
